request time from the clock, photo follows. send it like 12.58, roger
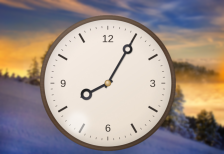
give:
8.05
